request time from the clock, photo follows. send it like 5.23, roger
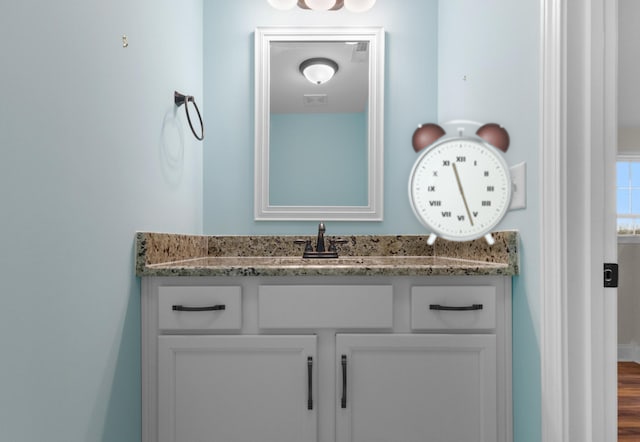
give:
11.27
